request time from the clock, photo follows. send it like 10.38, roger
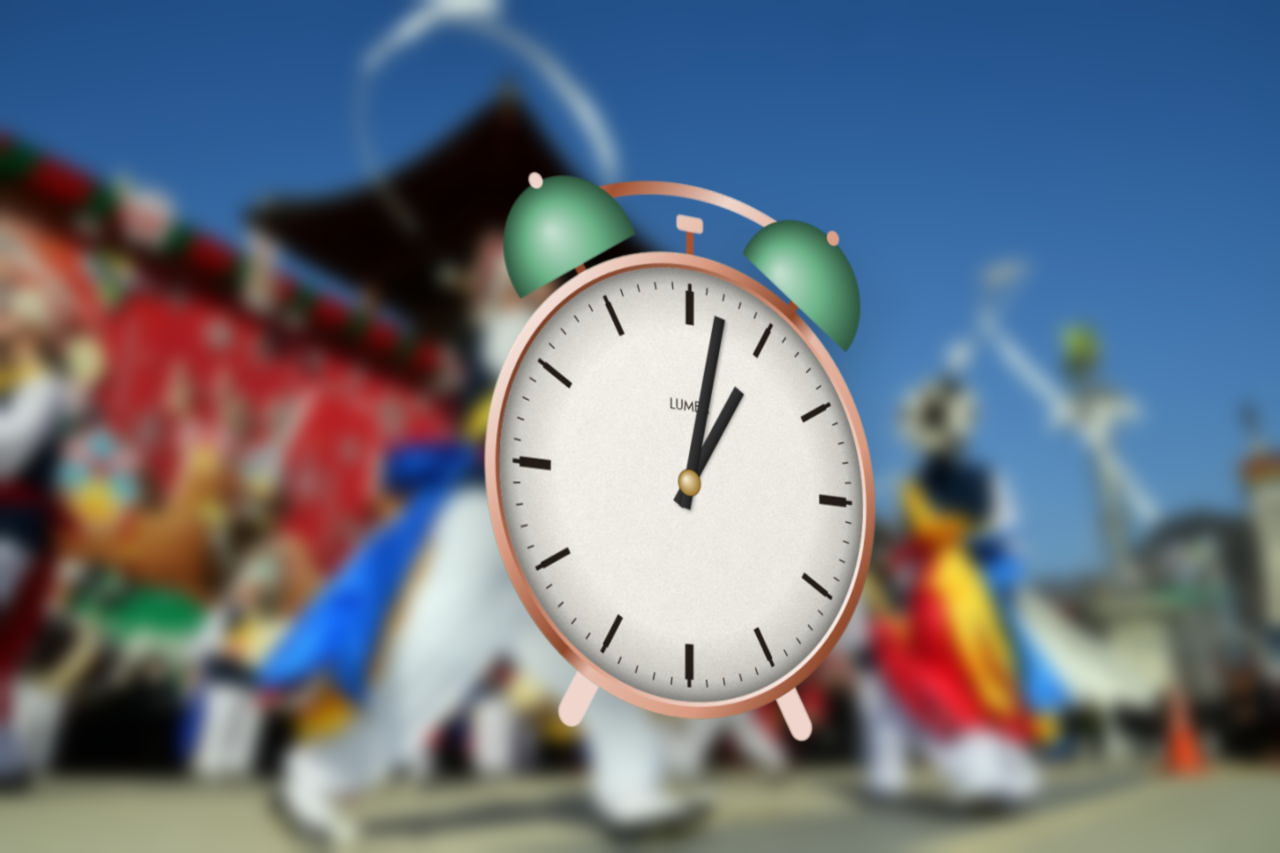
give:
1.02
